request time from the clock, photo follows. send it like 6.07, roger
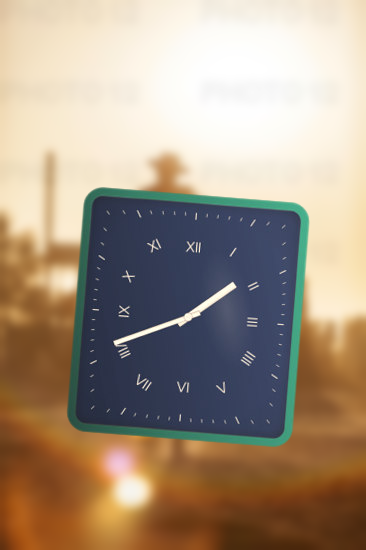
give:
1.41
